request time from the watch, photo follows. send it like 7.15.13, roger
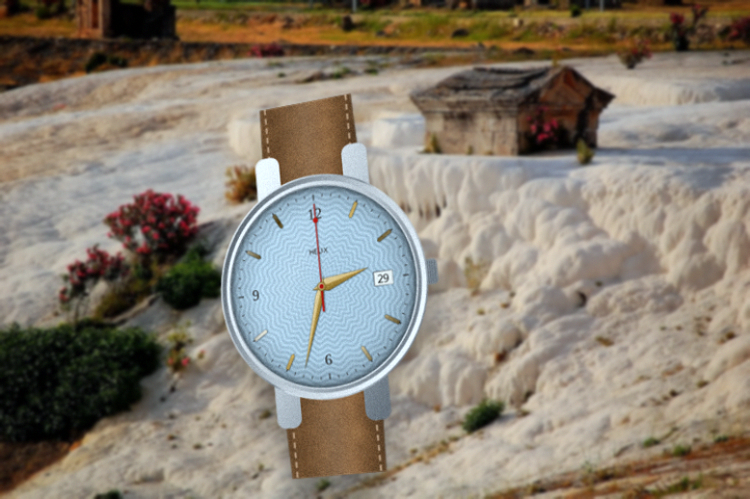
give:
2.33.00
